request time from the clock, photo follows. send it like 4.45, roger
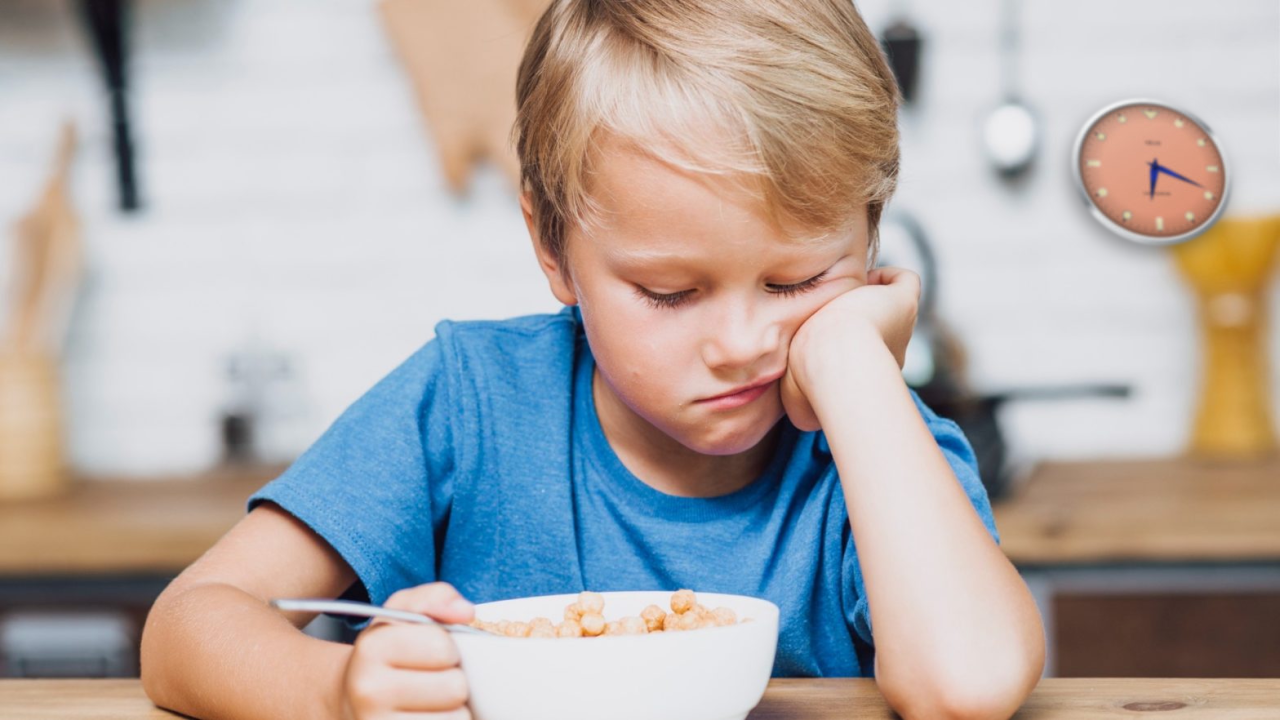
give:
6.19
